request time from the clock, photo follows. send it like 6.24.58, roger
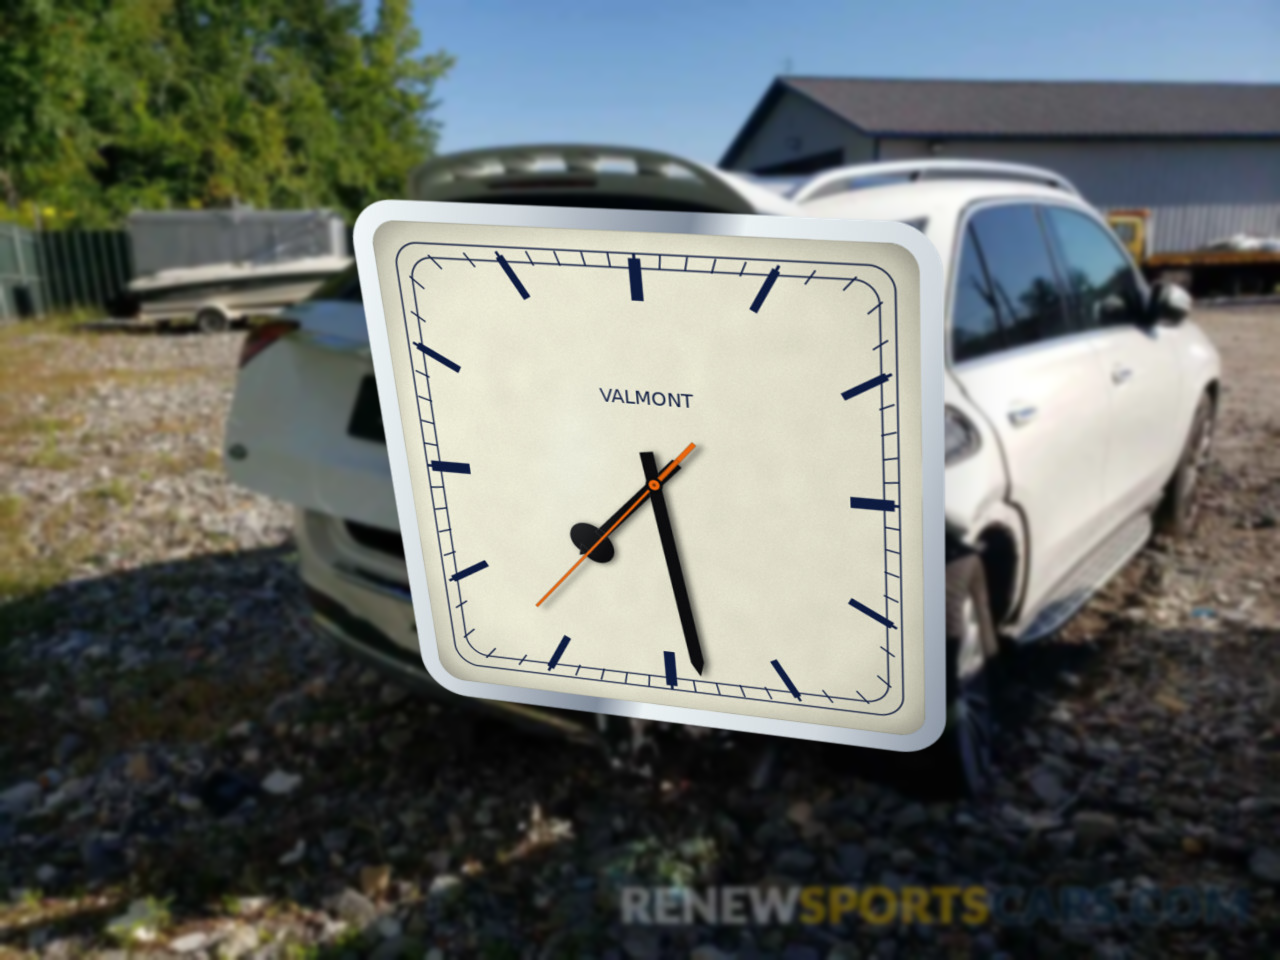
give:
7.28.37
